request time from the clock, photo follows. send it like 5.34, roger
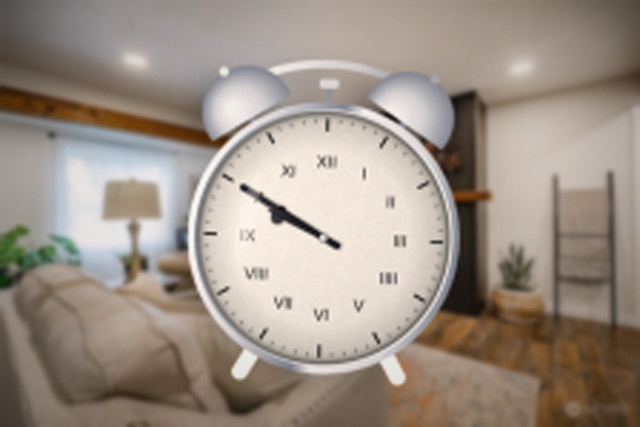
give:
9.50
